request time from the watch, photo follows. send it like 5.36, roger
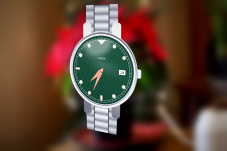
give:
7.34
